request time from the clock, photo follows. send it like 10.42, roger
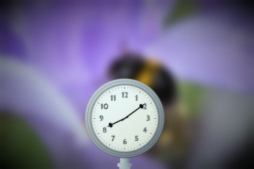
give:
8.09
